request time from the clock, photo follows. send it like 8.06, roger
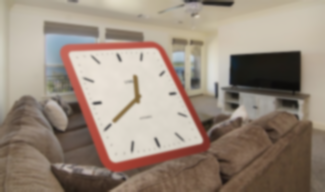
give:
12.40
